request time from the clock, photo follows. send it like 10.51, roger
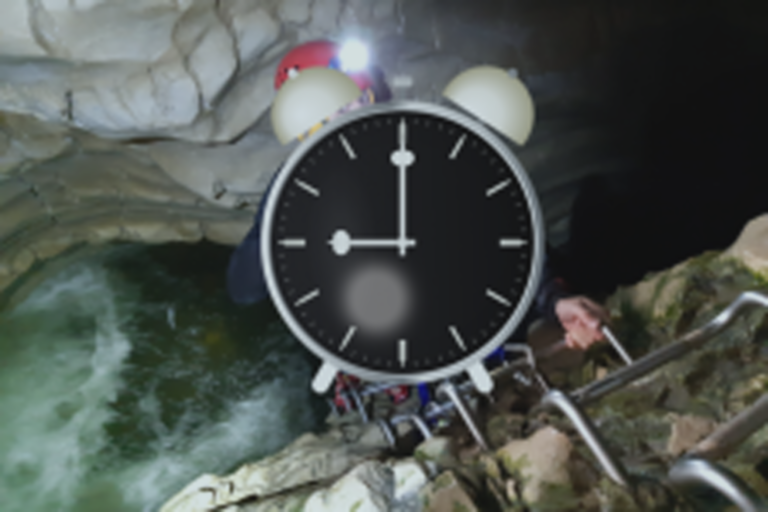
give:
9.00
